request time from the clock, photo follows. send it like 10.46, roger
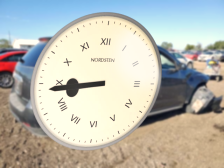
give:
8.44
